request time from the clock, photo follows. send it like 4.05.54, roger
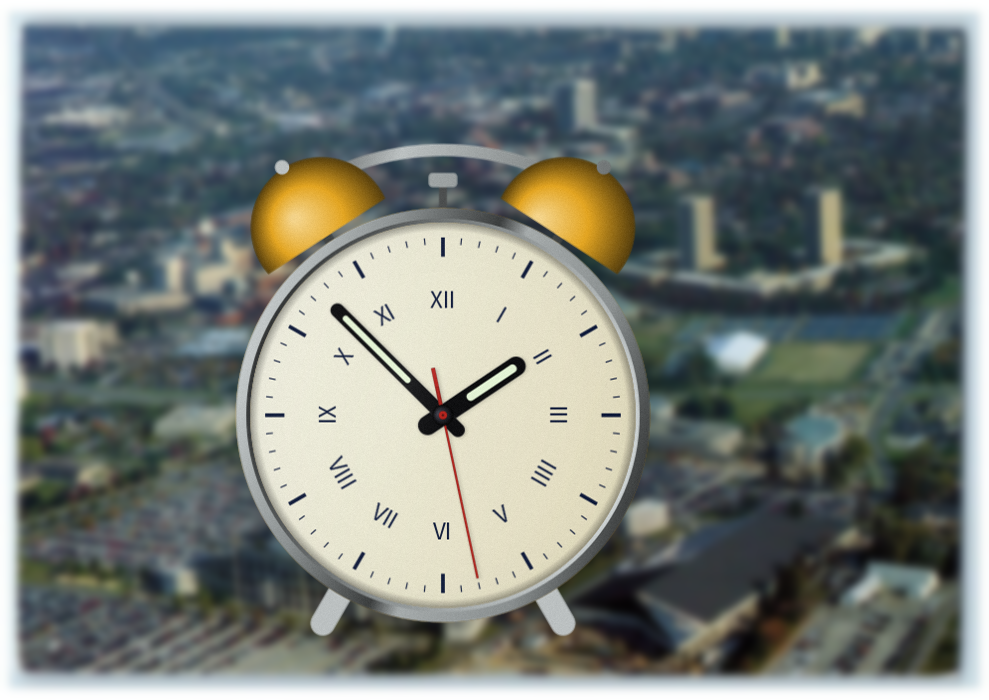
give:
1.52.28
